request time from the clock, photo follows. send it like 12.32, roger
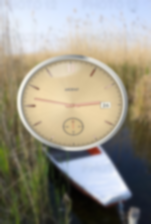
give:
2.47
